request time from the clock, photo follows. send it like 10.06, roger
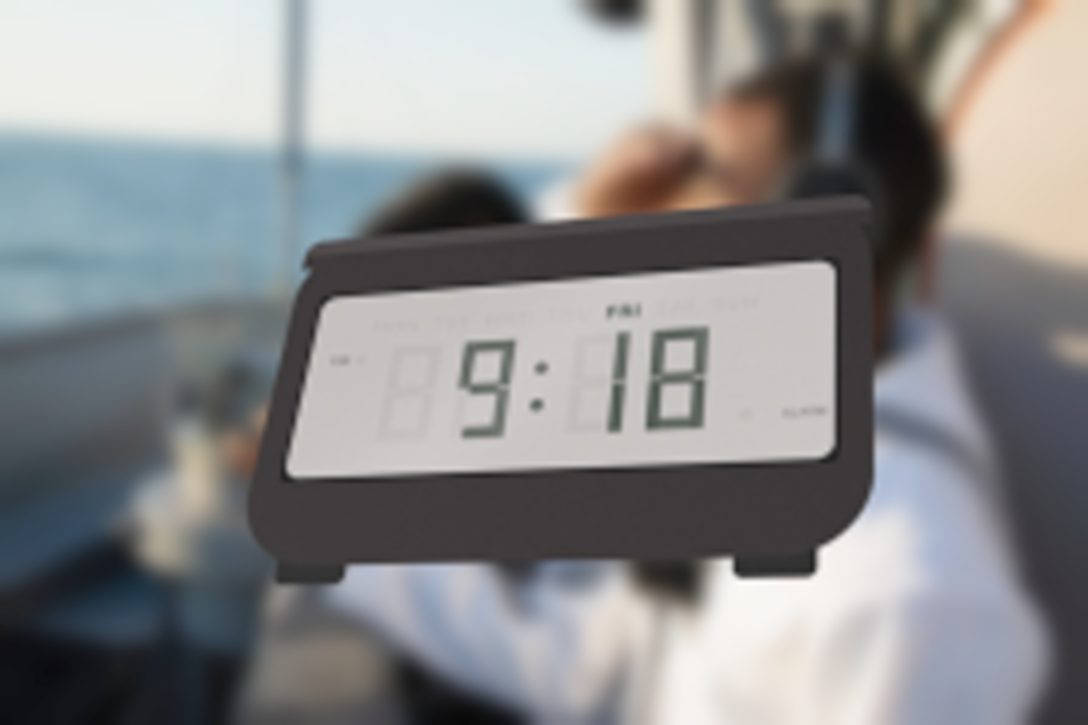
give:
9.18
